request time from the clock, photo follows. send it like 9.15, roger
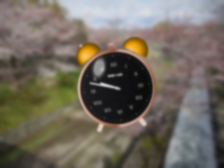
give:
9.48
